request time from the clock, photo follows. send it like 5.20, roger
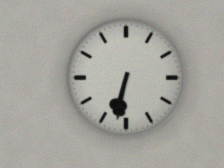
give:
6.32
